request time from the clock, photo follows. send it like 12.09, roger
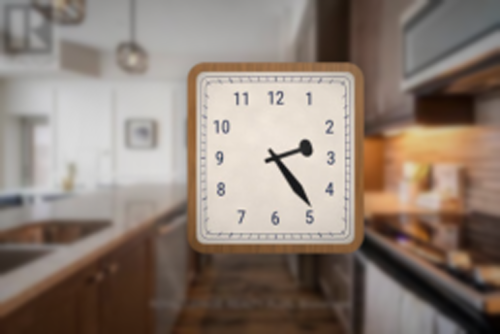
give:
2.24
